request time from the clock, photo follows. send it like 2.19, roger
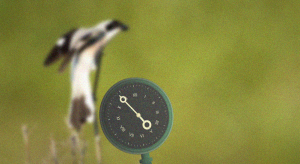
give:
4.54
